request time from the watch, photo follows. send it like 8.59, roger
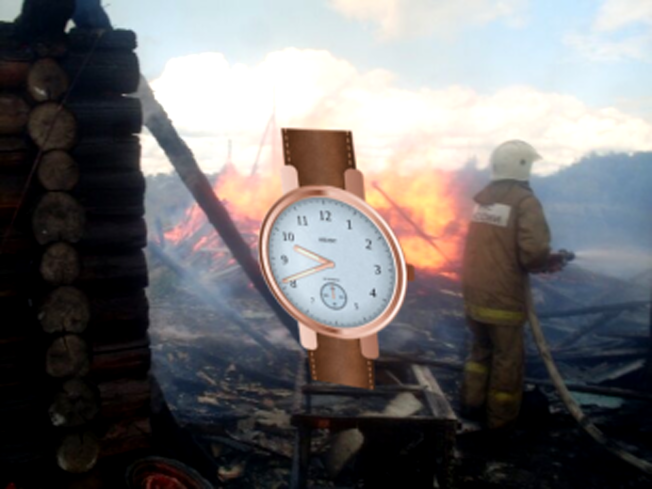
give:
9.41
